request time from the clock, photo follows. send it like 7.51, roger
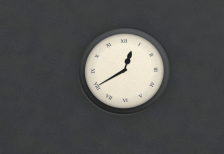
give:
12.40
